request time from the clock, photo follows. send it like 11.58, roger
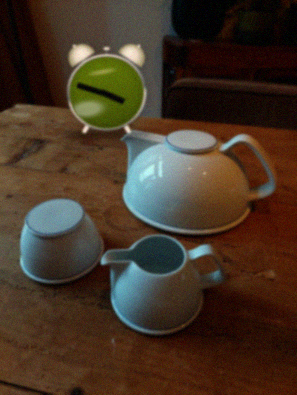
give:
3.48
